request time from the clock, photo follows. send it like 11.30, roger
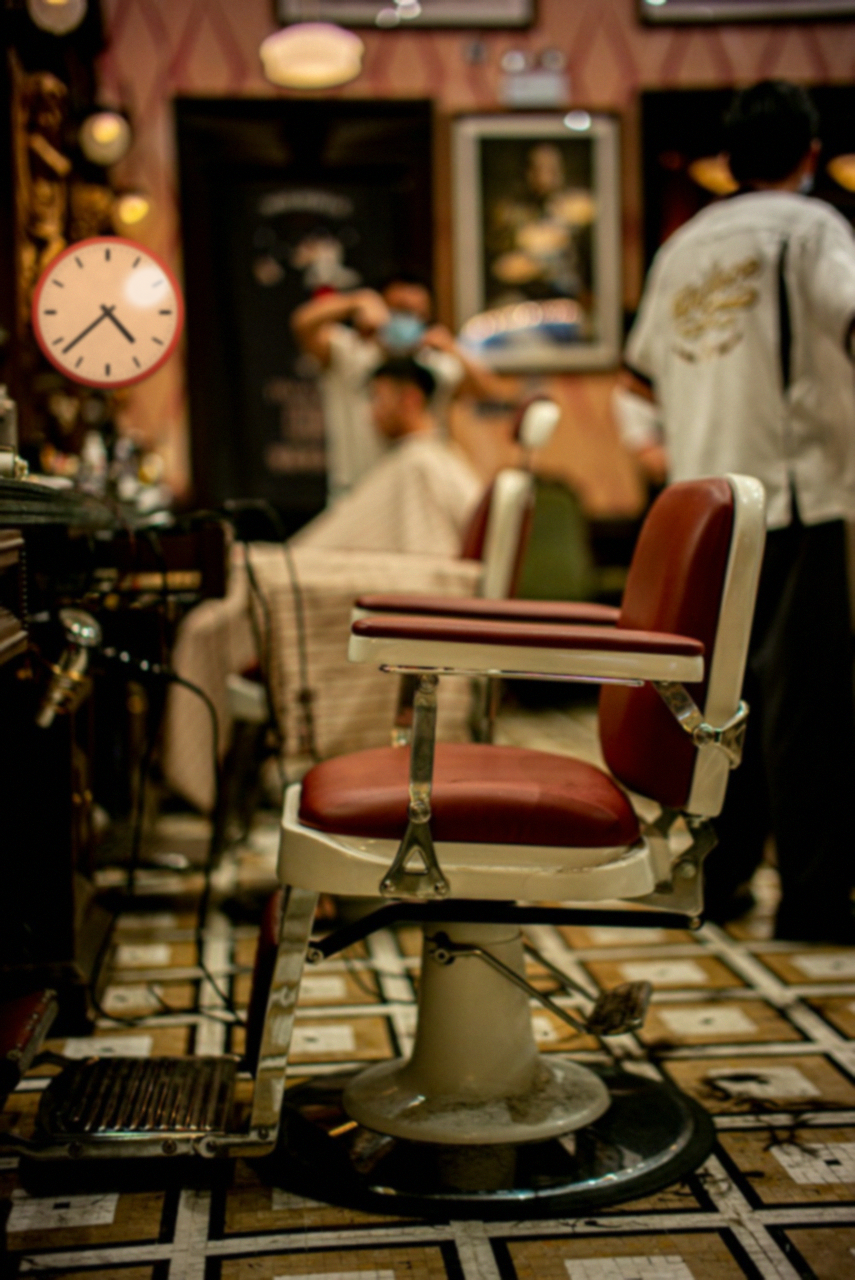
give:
4.38
